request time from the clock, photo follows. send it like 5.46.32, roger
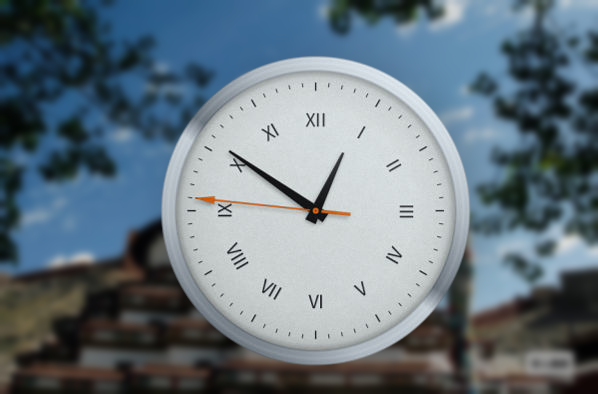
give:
12.50.46
